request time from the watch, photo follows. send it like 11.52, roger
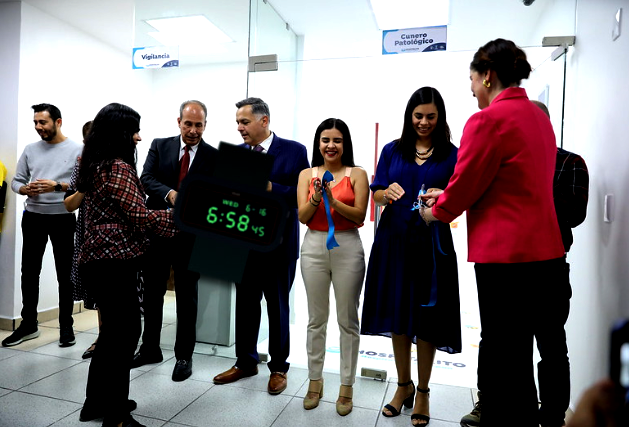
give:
6.58
